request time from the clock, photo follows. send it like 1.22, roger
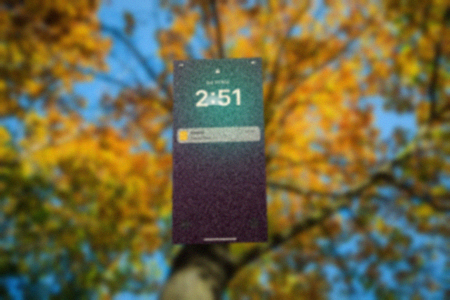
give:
2.51
